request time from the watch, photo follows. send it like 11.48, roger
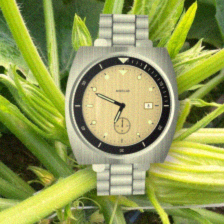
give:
6.49
